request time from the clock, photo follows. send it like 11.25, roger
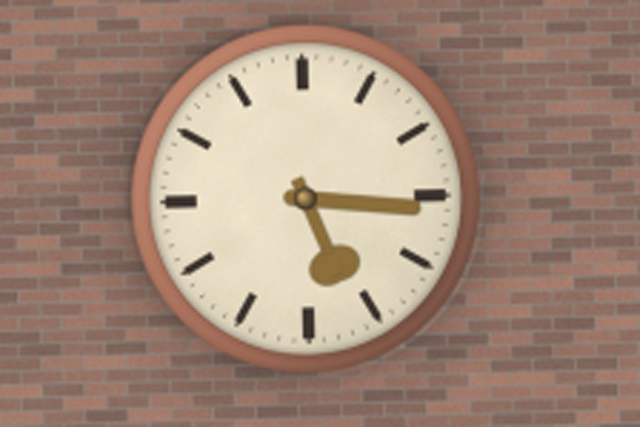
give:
5.16
